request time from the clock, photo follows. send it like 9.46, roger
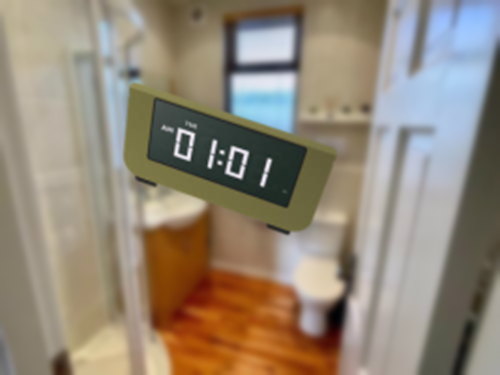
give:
1.01
